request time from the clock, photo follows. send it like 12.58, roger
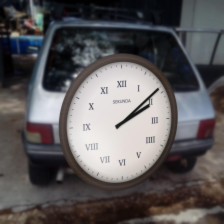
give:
2.09
